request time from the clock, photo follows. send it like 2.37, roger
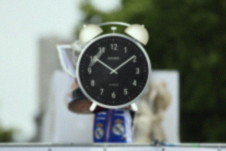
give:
10.09
